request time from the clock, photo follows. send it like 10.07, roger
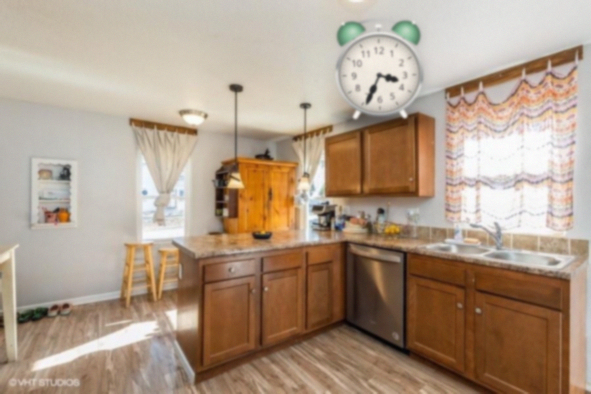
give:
3.34
